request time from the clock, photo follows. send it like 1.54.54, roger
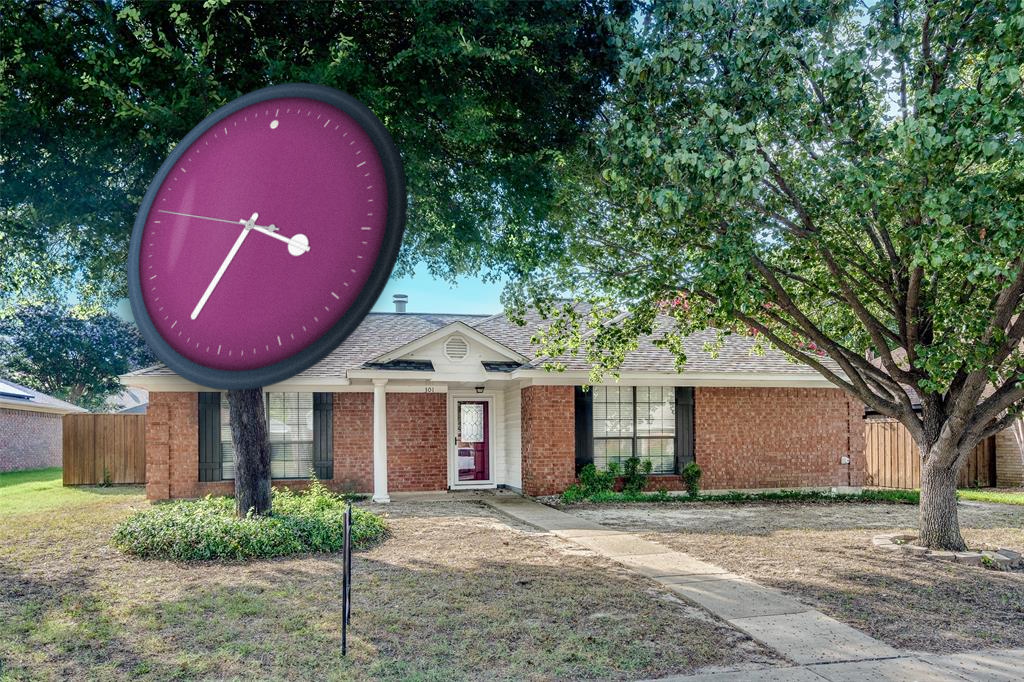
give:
3.33.46
